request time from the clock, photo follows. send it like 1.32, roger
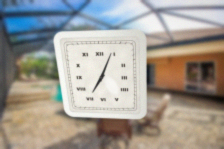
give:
7.04
